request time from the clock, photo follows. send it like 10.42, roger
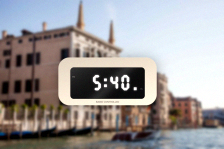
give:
5.40
